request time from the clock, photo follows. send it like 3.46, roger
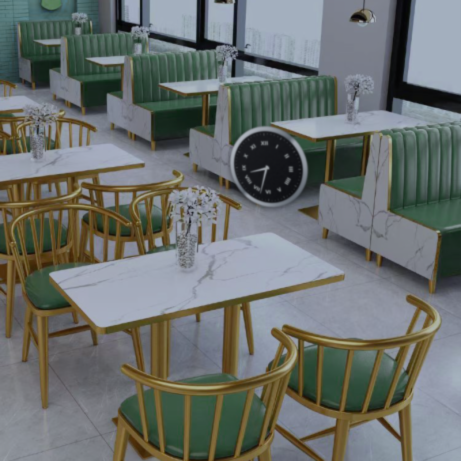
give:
8.33
